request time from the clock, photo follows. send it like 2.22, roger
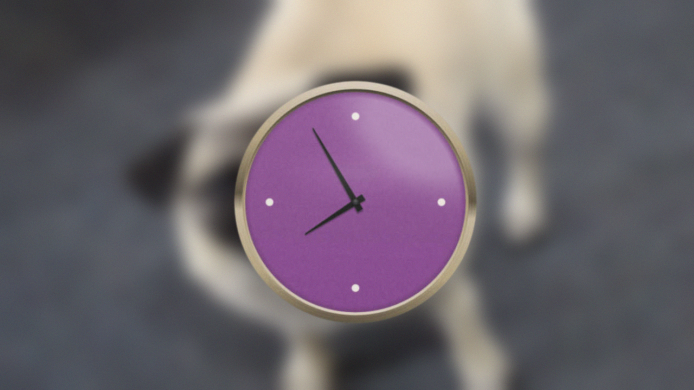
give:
7.55
